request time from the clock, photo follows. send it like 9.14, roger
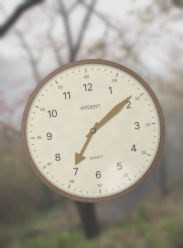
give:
7.09
